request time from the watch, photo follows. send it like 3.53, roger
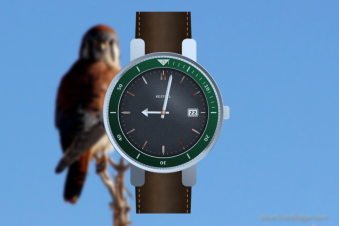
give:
9.02
